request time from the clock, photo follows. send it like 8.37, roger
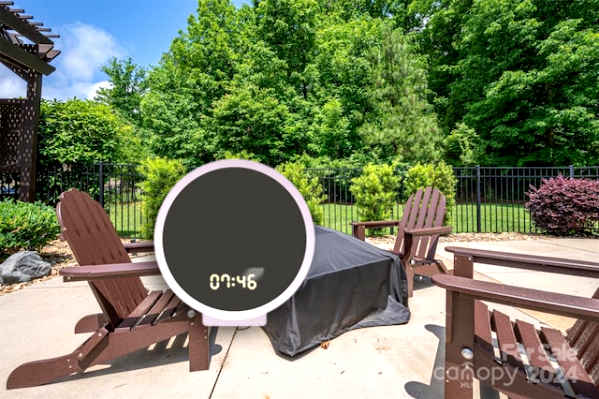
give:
7.46
